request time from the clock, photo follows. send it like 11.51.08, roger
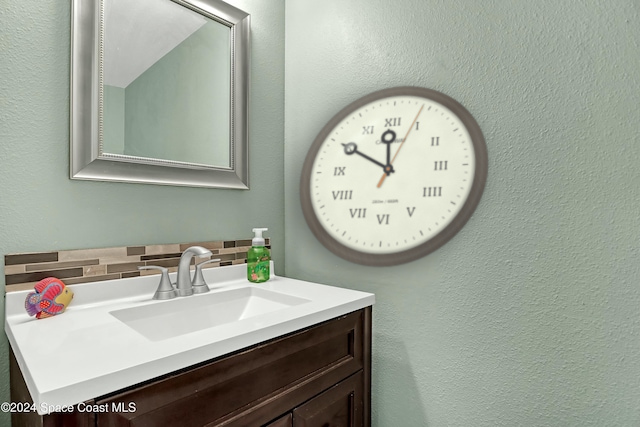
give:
11.50.04
